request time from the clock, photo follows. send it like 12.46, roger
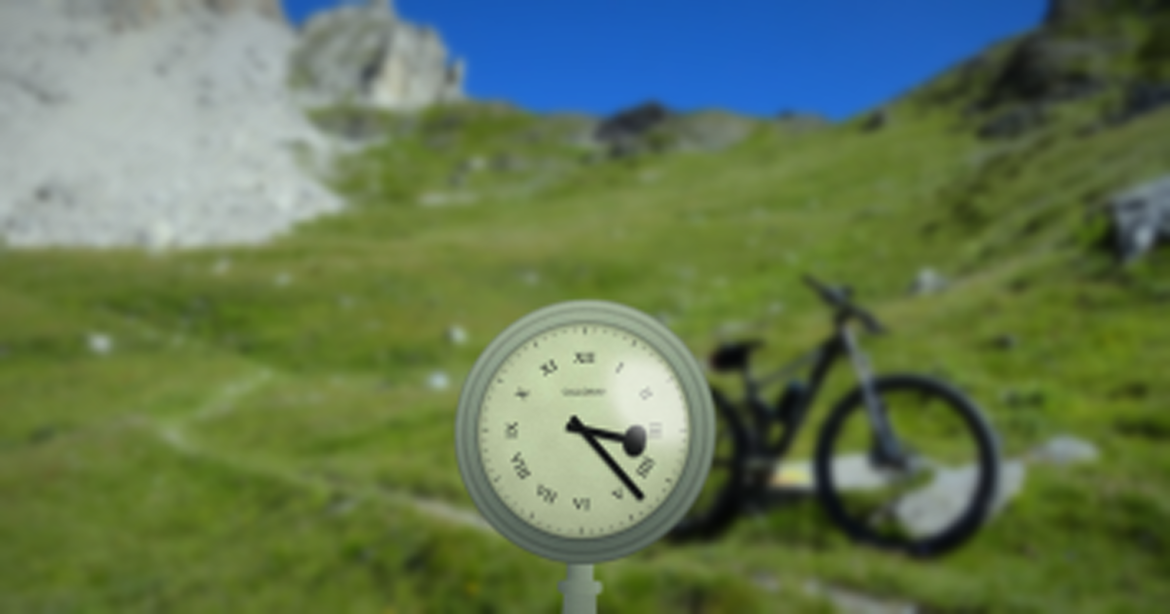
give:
3.23
